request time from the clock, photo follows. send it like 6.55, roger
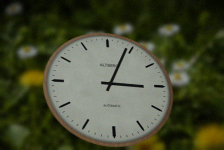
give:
3.04
